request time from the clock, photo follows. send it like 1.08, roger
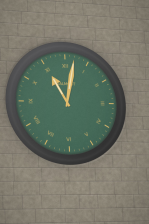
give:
11.02
